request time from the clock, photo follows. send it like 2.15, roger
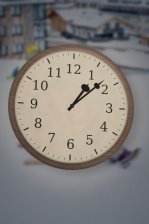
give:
1.08
